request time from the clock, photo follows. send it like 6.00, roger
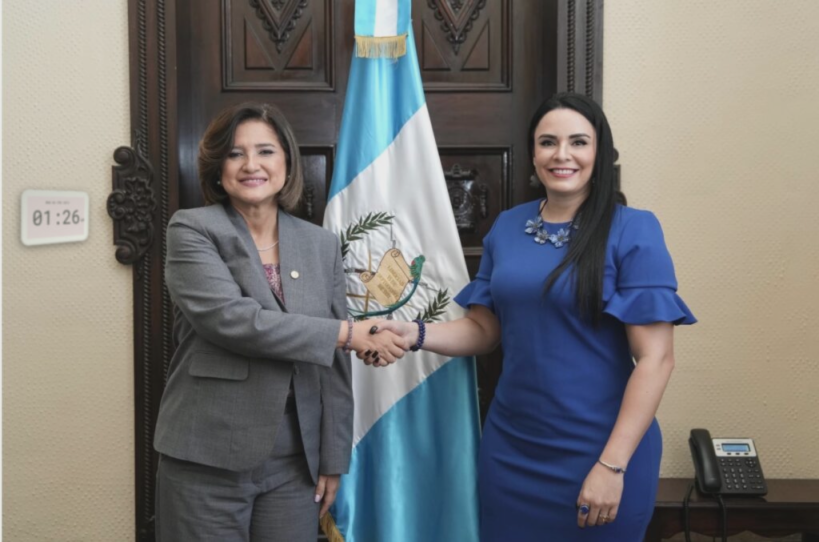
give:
1.26
